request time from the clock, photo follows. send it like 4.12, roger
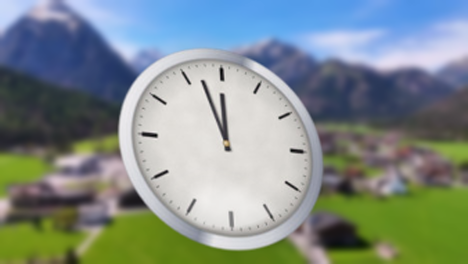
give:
11.57
